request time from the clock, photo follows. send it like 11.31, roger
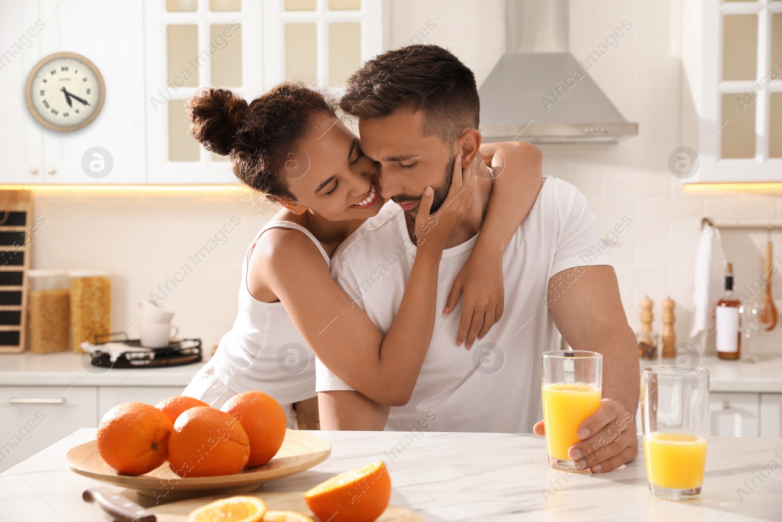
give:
5.20
